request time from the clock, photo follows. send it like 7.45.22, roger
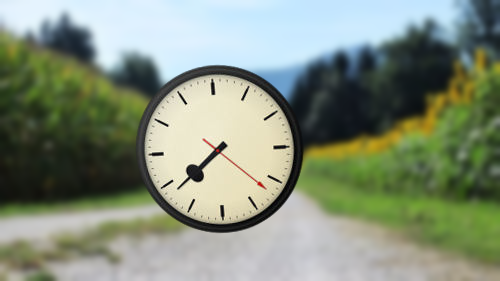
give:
7.38.22
